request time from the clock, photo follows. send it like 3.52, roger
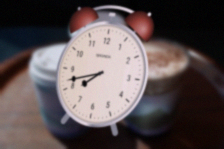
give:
7.42
